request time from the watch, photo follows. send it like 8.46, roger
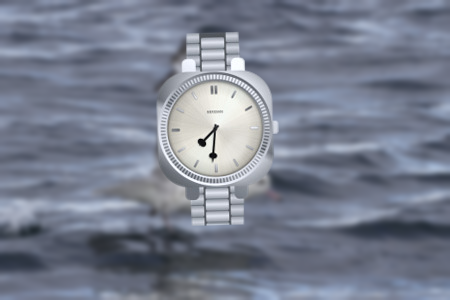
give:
7.31
